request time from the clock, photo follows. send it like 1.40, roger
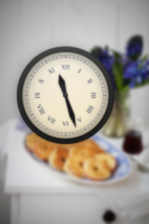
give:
11.27
